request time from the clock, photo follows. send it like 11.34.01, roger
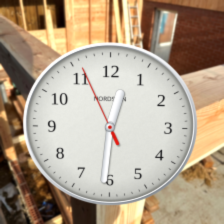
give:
12.30.56
